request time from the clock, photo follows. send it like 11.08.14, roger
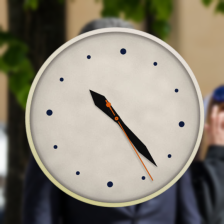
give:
10.22.24
